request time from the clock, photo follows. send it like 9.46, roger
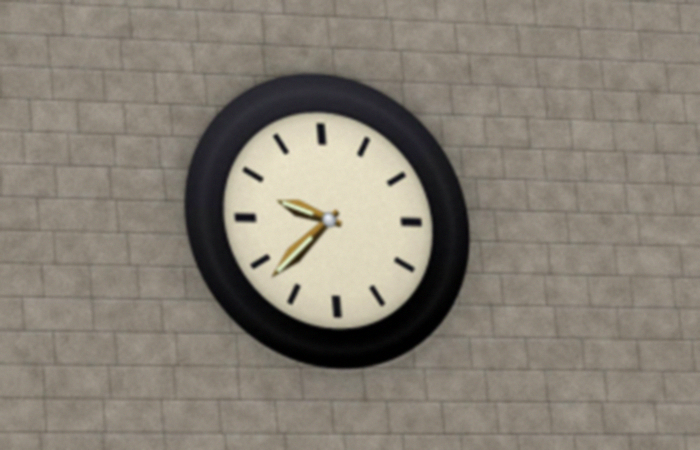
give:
9.38
